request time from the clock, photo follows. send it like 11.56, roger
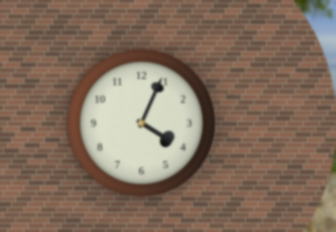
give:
4.04
